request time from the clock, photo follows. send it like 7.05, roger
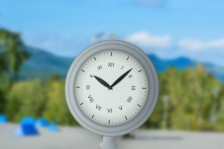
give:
10.08
